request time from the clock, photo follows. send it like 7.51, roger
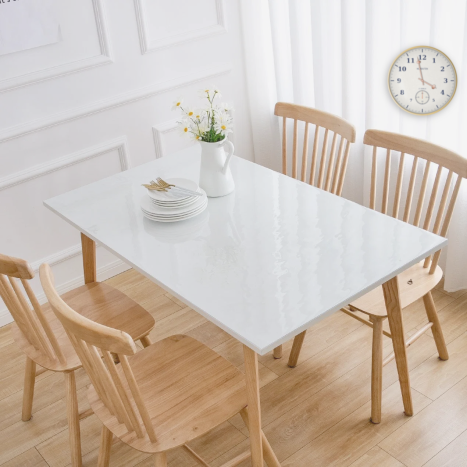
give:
3.58
